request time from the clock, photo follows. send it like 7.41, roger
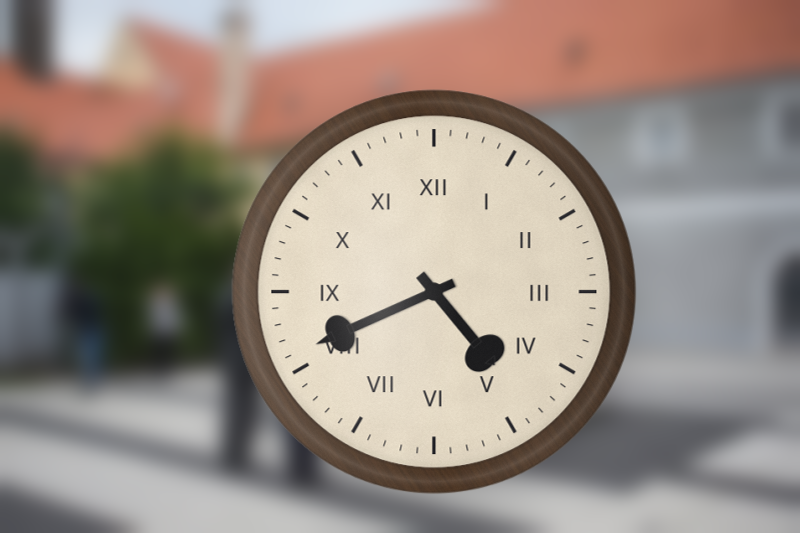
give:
4.41
